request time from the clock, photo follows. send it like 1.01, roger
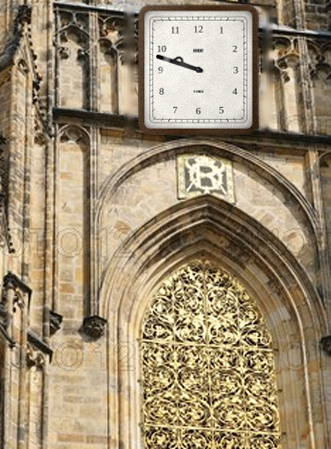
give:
9.48
